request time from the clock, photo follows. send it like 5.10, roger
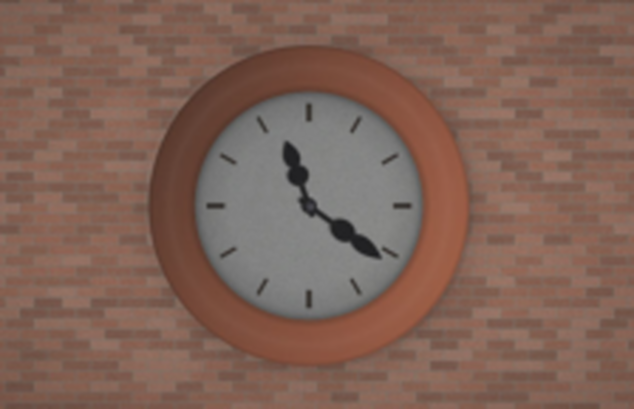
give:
11.21
